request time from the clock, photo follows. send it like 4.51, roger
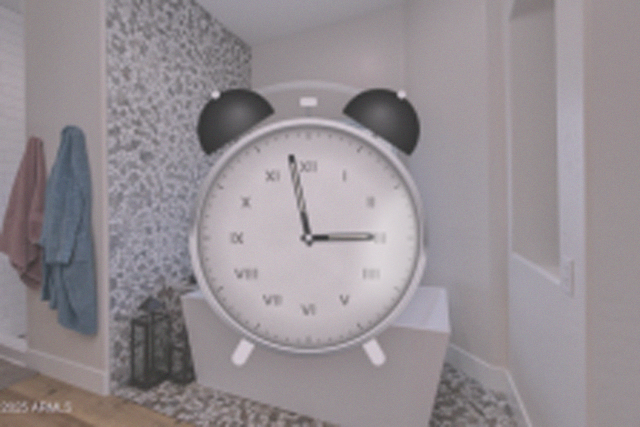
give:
2.58
